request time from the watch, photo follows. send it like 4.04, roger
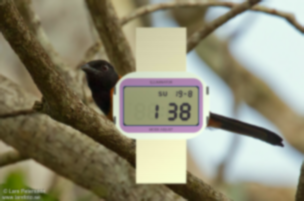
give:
1.38
